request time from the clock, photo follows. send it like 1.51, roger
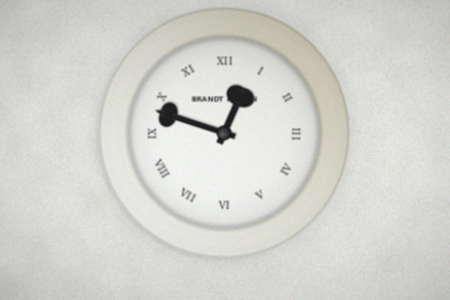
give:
12.48
